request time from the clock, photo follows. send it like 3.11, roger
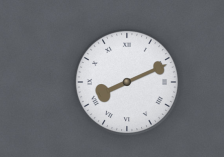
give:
8.11
